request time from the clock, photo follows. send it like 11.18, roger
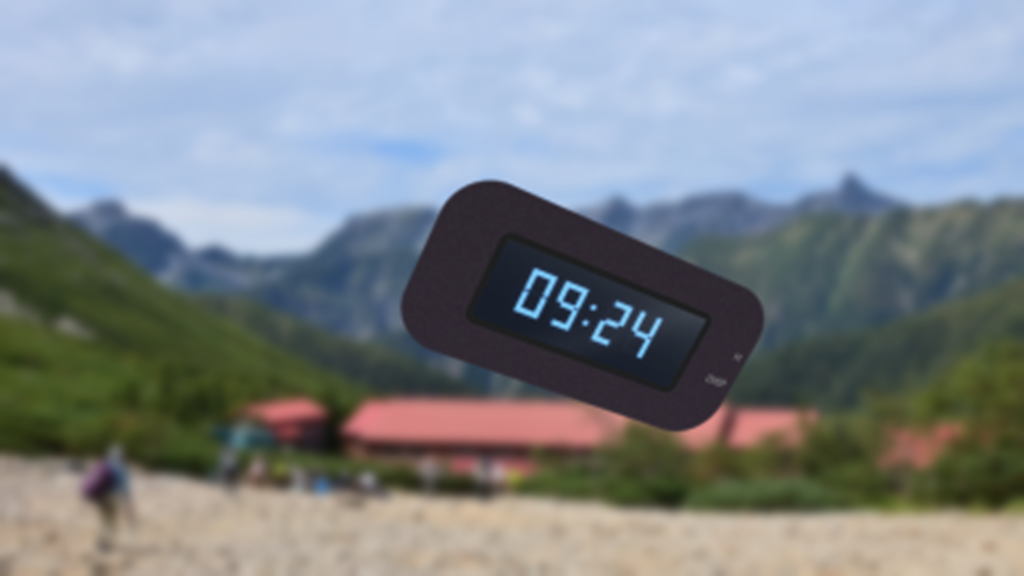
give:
9.24
